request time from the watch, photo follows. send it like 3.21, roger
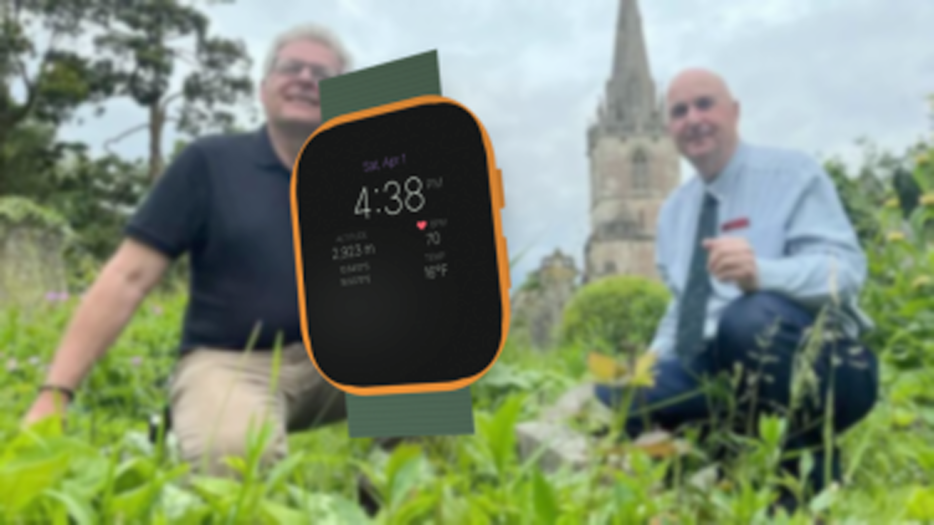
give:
4.38
